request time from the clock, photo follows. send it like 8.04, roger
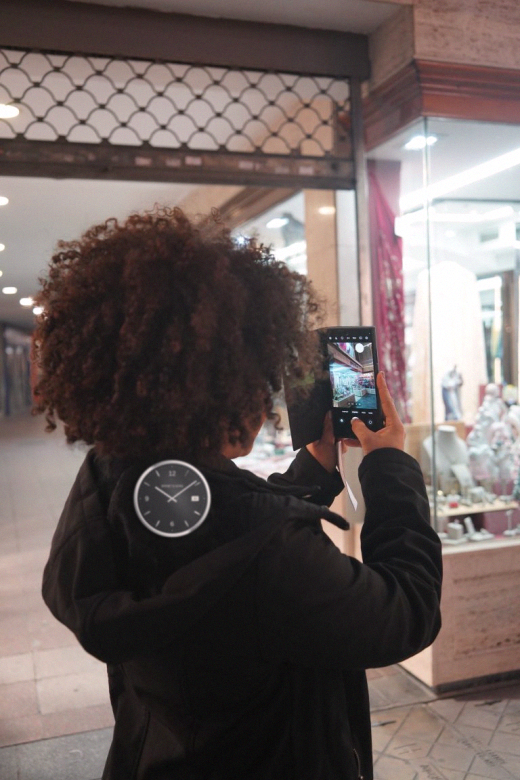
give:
10.09
